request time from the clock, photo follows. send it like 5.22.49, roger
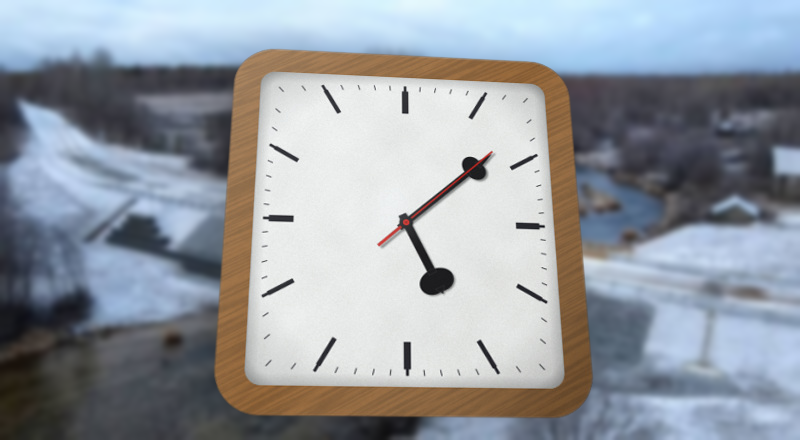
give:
5.08.08
